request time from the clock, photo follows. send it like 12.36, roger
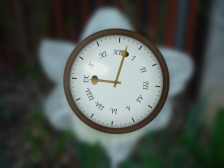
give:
9.02
